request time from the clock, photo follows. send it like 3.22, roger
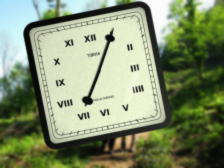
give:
7.05
